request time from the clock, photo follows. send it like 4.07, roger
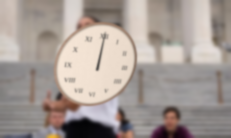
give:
12.00
